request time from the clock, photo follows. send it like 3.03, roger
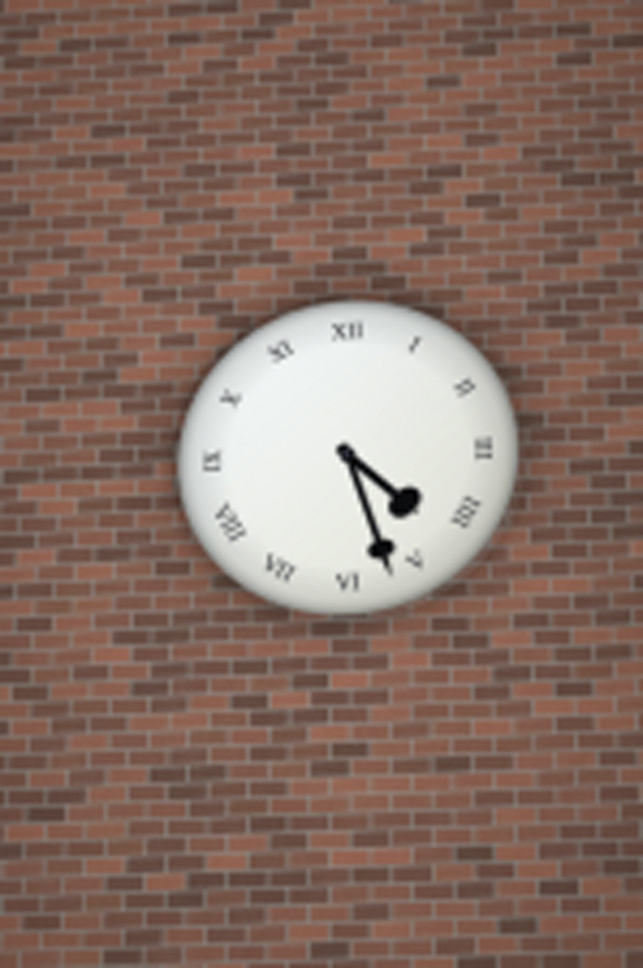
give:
4.27
